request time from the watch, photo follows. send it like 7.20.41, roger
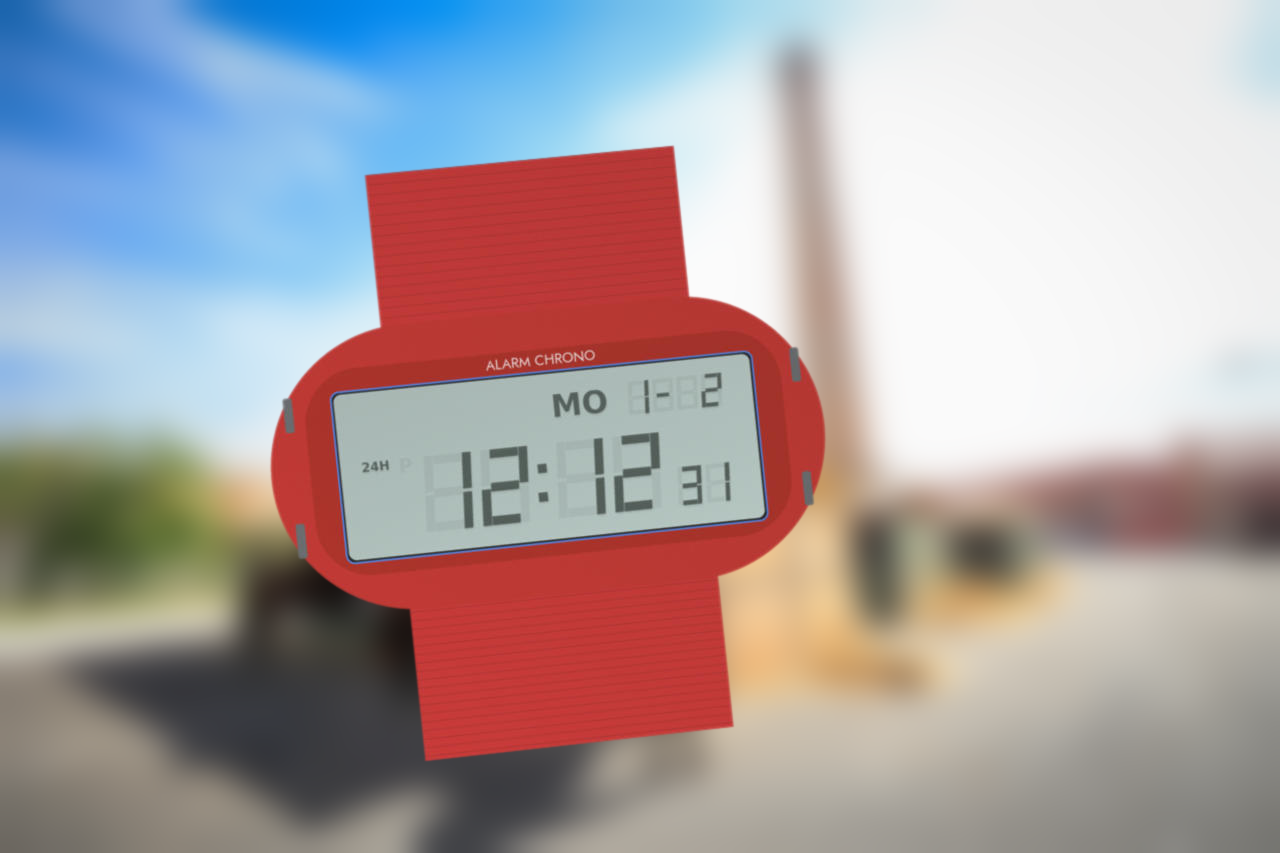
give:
12.12.31
